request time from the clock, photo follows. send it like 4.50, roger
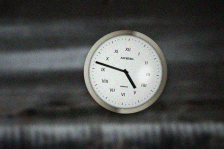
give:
4.47
